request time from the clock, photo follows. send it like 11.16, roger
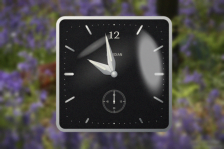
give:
9.58
